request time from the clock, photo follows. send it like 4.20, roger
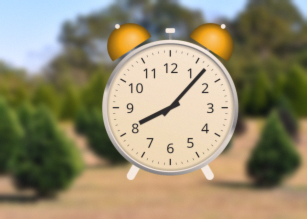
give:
8.07
